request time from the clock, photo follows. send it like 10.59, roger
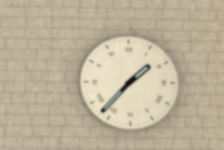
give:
1.37
